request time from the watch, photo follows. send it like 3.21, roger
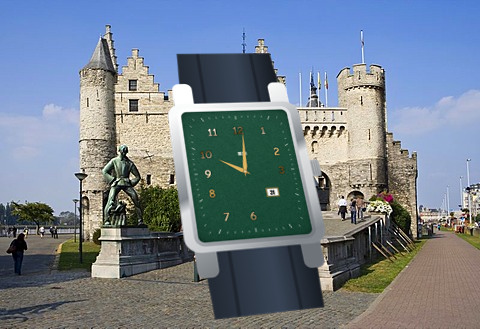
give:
10.01
